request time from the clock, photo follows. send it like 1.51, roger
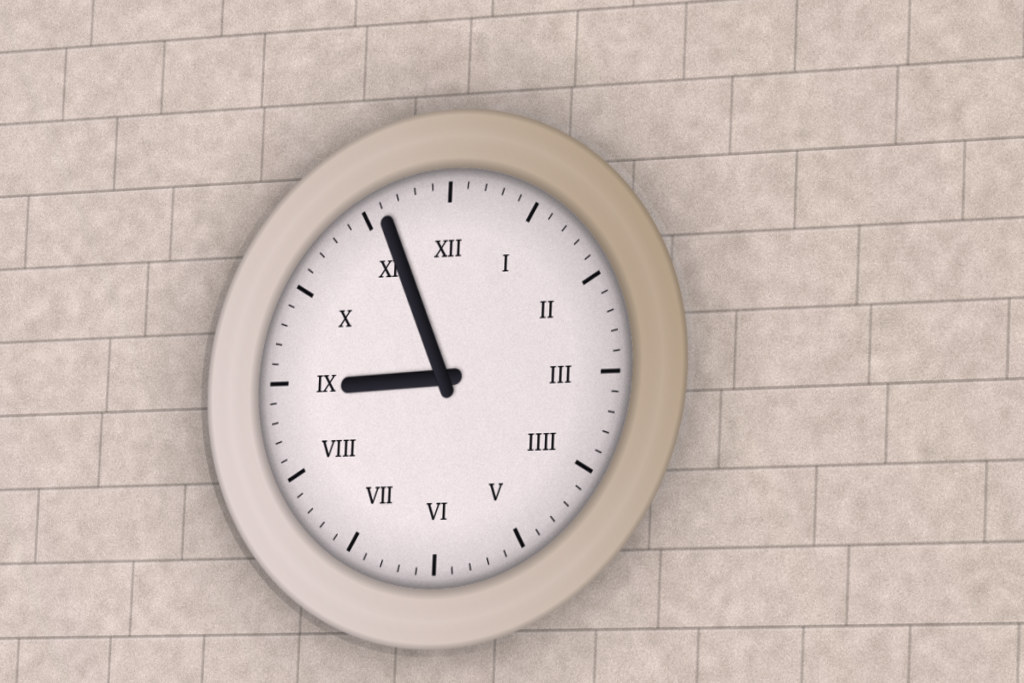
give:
8.56
